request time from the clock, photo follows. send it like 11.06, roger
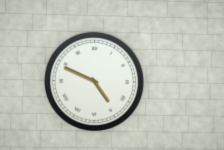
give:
4.49
